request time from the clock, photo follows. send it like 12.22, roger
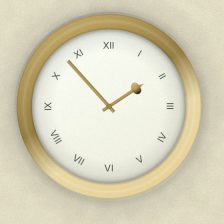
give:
1.53
